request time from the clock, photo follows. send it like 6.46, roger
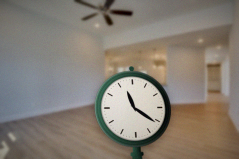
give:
11.21
